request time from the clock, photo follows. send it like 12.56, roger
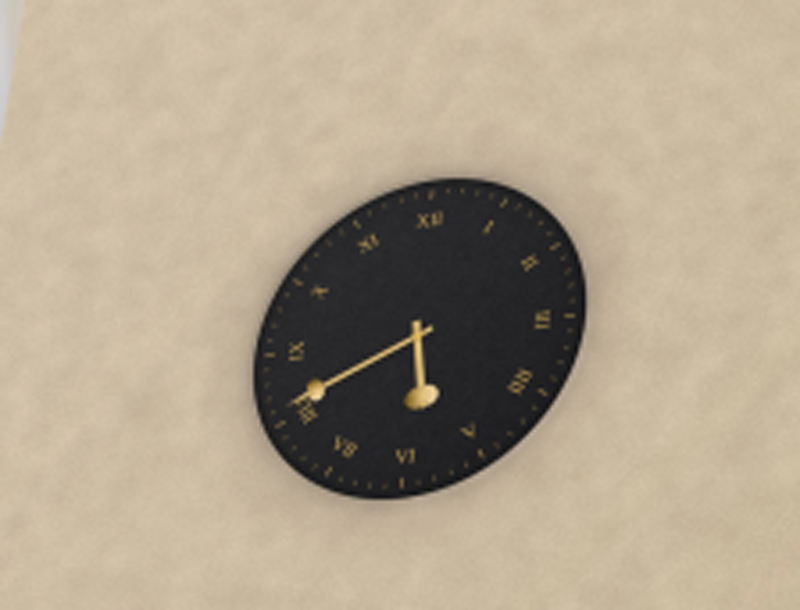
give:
5.41
